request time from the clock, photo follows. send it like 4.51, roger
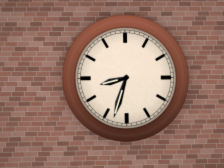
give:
8.33
